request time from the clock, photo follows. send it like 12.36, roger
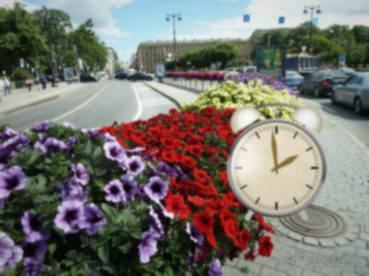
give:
1.59
